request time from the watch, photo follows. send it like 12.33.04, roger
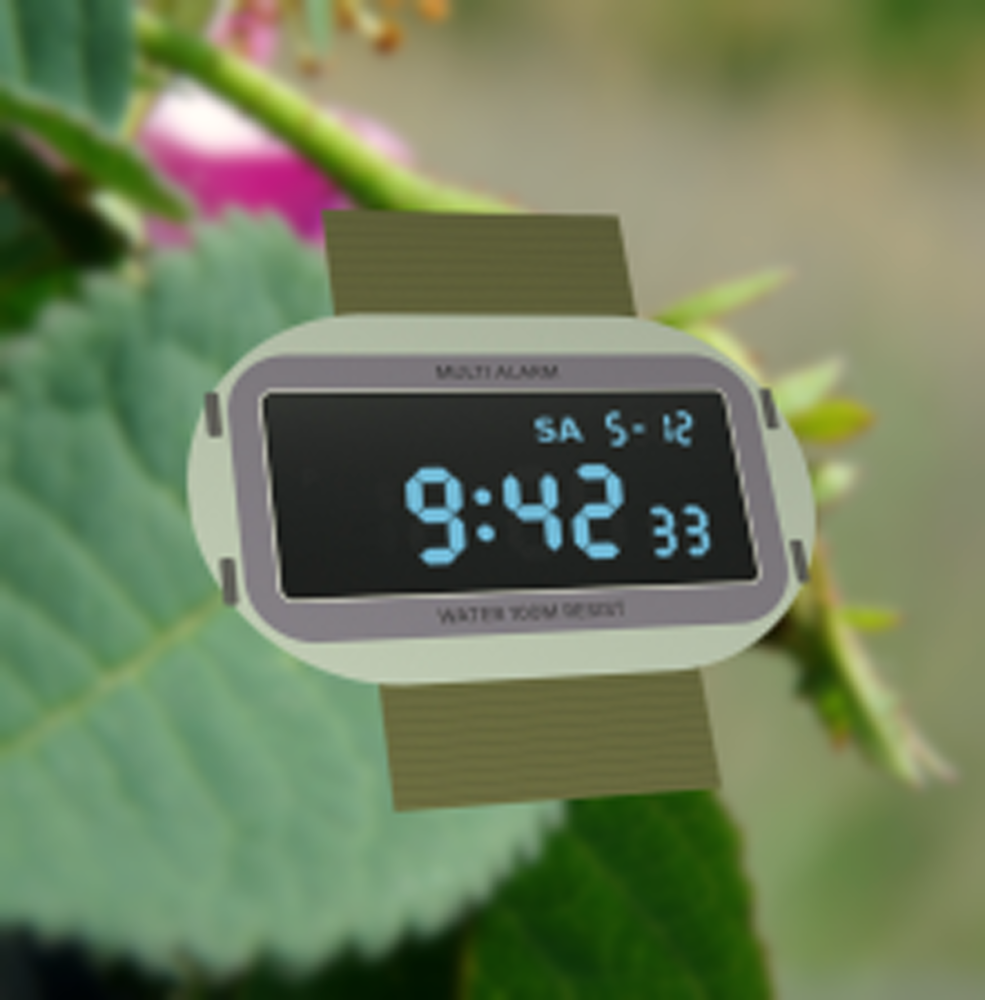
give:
9.42.33
